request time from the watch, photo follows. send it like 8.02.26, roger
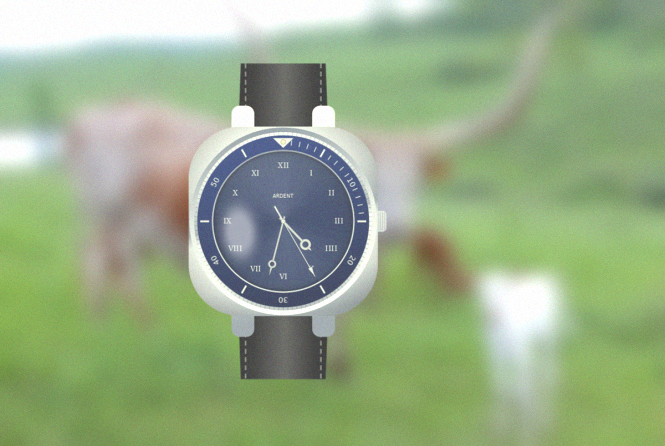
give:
4.32.25
